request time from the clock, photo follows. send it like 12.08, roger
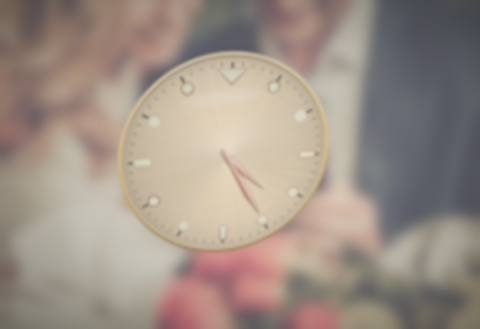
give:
4.25
